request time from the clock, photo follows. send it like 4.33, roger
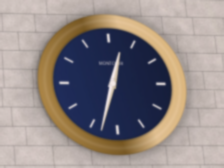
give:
12.33
